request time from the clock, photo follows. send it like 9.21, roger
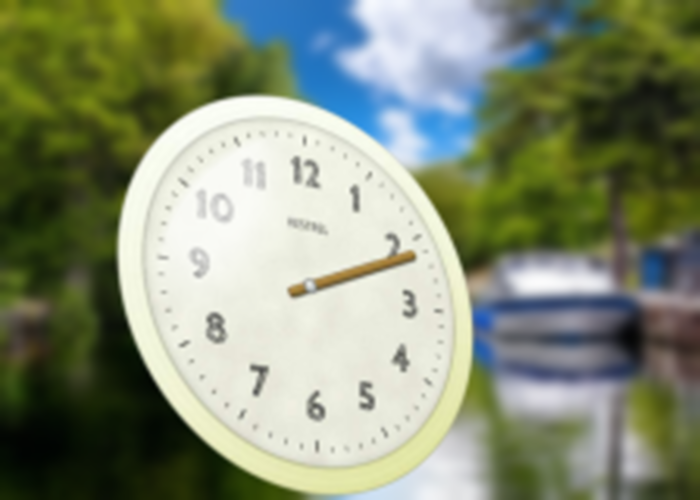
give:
2.11
